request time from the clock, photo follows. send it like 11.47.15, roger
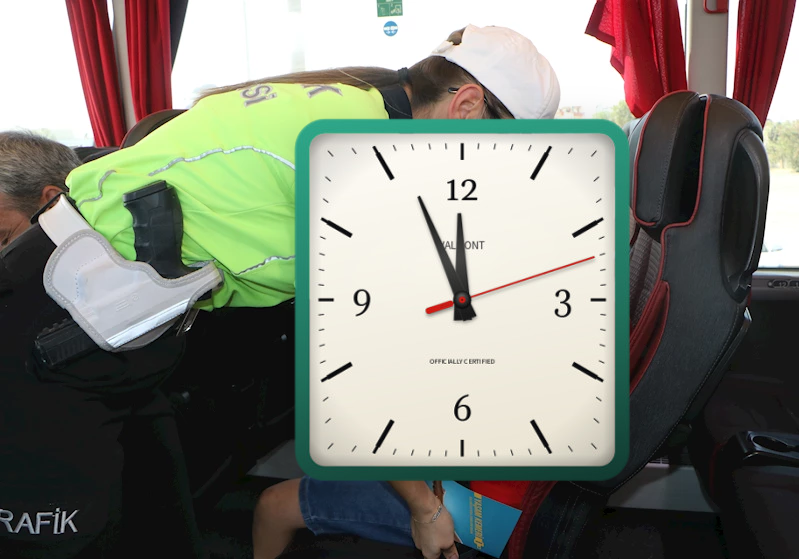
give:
11.56.12
